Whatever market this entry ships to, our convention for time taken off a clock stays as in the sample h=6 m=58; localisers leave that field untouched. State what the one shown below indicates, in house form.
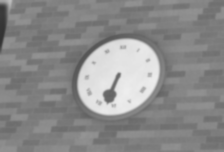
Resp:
h=6 m=32
